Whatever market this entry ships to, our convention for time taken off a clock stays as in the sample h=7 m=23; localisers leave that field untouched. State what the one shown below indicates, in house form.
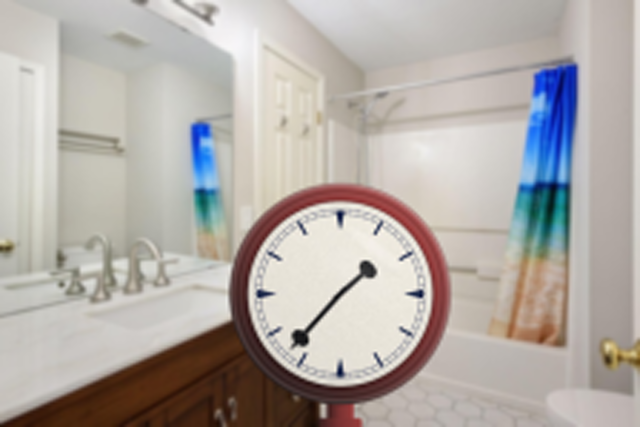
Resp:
h=1 m=37
